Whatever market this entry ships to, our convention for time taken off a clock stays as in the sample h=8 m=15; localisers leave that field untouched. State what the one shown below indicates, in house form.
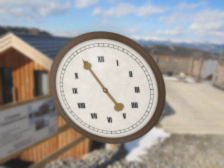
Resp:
h=4 m=55
